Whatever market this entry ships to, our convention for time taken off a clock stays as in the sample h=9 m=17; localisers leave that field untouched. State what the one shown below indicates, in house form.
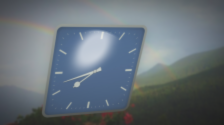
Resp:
h=7 m=42
